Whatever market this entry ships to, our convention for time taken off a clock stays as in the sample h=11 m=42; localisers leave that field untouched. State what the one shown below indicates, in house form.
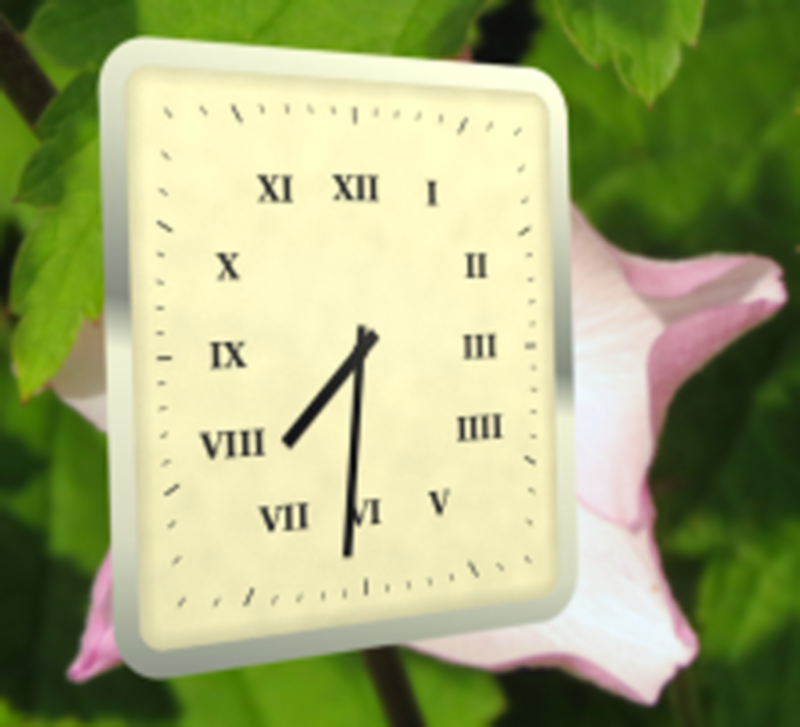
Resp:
h=7 m=31
